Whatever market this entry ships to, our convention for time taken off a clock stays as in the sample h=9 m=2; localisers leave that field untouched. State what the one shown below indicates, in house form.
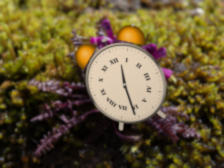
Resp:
h=12 m=31
